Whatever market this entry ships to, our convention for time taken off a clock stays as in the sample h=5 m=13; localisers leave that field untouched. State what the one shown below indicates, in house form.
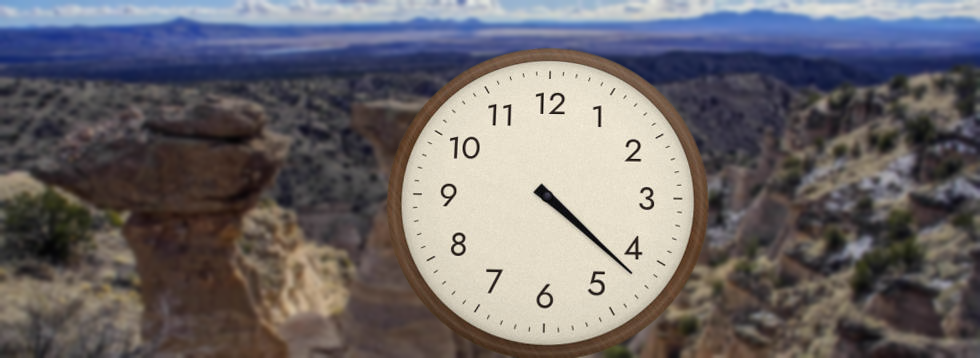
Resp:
h=4 m=22
